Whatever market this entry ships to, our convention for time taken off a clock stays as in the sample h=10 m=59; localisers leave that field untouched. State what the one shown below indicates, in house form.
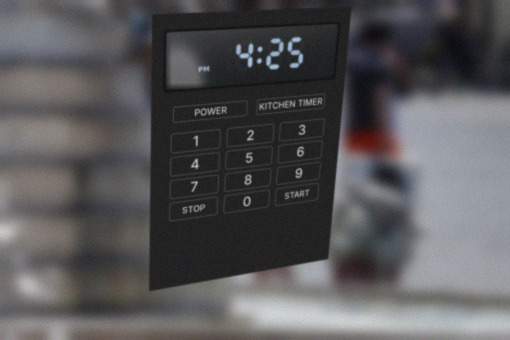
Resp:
h=4 m=25
